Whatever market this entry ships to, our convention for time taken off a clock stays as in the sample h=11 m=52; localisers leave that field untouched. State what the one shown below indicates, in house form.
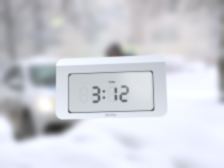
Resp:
h=3 m=12
